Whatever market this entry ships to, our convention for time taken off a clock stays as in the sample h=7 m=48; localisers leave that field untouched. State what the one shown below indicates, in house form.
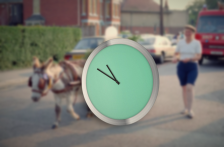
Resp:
h=10 m=50
